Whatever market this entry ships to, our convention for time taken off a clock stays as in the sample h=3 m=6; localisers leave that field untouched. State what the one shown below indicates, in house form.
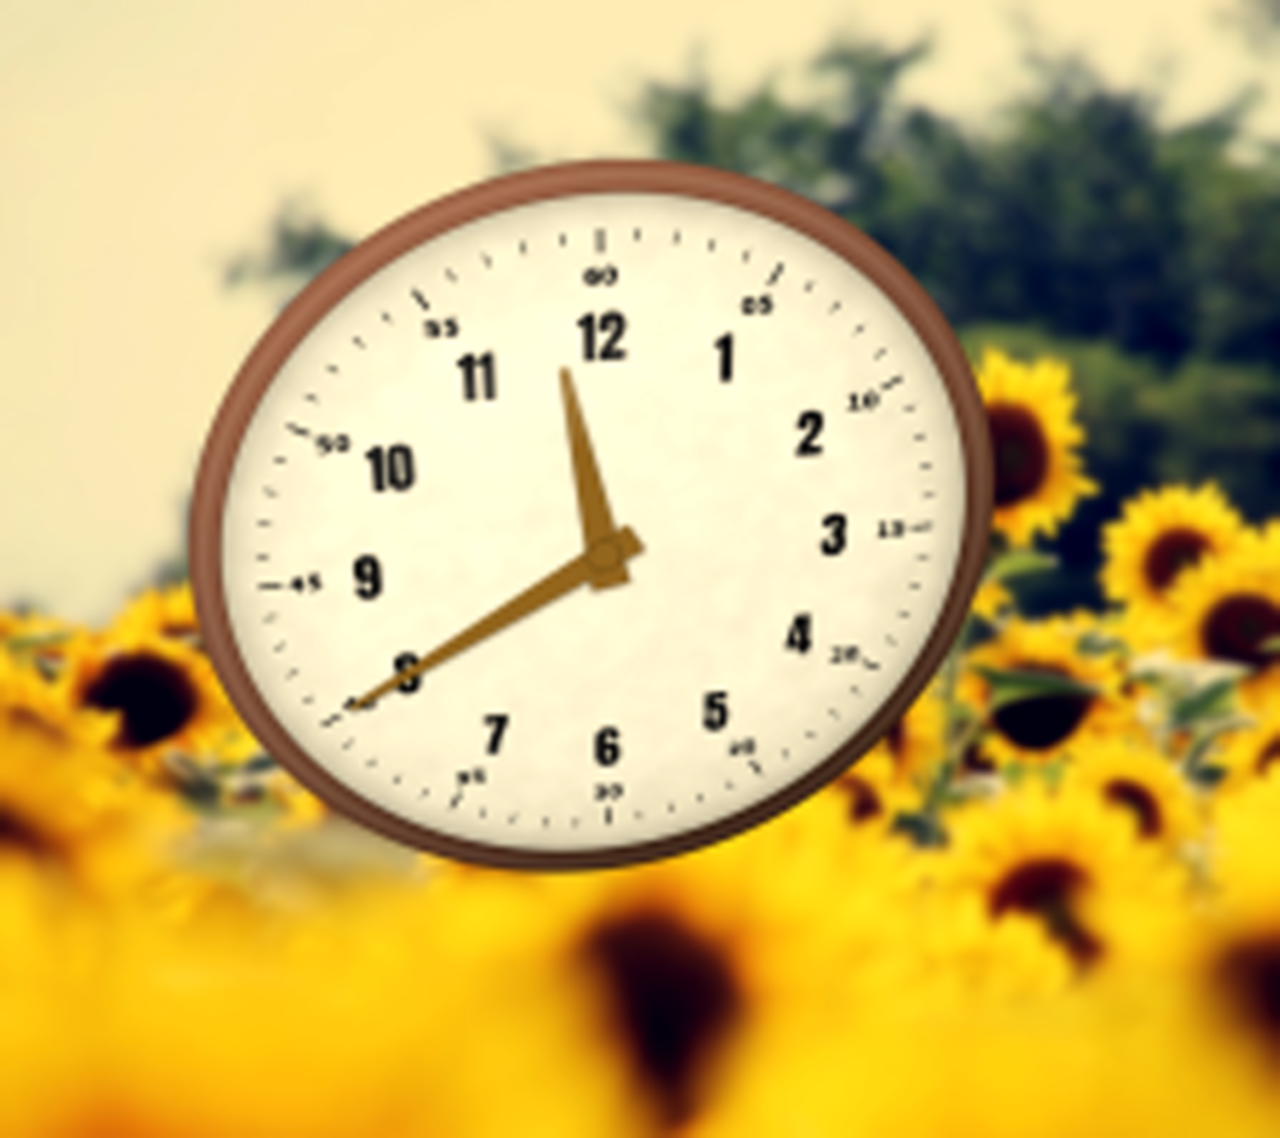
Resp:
h=11 m=40
